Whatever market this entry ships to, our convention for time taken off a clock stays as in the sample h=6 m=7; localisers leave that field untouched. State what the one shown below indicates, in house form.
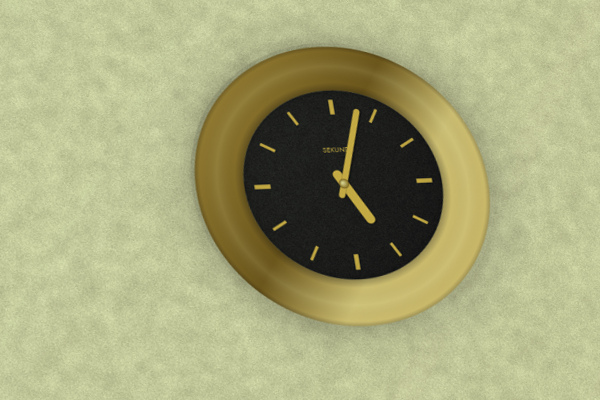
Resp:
h=5 m=3
